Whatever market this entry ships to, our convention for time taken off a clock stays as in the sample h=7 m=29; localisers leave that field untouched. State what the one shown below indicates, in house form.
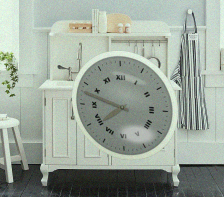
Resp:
h=7 m=48
